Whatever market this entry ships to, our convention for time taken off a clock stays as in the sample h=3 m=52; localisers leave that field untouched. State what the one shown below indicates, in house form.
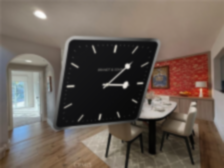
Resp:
h=3 m=7
